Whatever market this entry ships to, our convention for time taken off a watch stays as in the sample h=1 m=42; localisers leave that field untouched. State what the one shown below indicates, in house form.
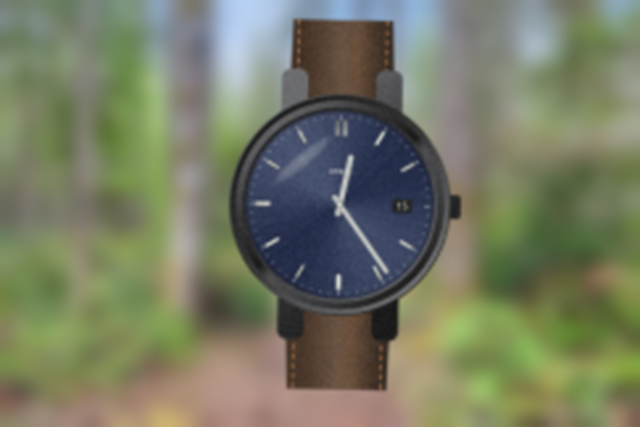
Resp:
h=12 m=24
